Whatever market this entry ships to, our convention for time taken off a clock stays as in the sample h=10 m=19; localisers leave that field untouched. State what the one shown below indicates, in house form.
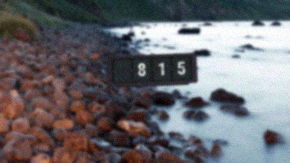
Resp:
h=8 m=15
